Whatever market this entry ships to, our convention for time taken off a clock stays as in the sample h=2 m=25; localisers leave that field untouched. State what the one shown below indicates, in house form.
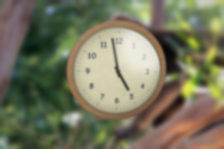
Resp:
h=4 m=58
